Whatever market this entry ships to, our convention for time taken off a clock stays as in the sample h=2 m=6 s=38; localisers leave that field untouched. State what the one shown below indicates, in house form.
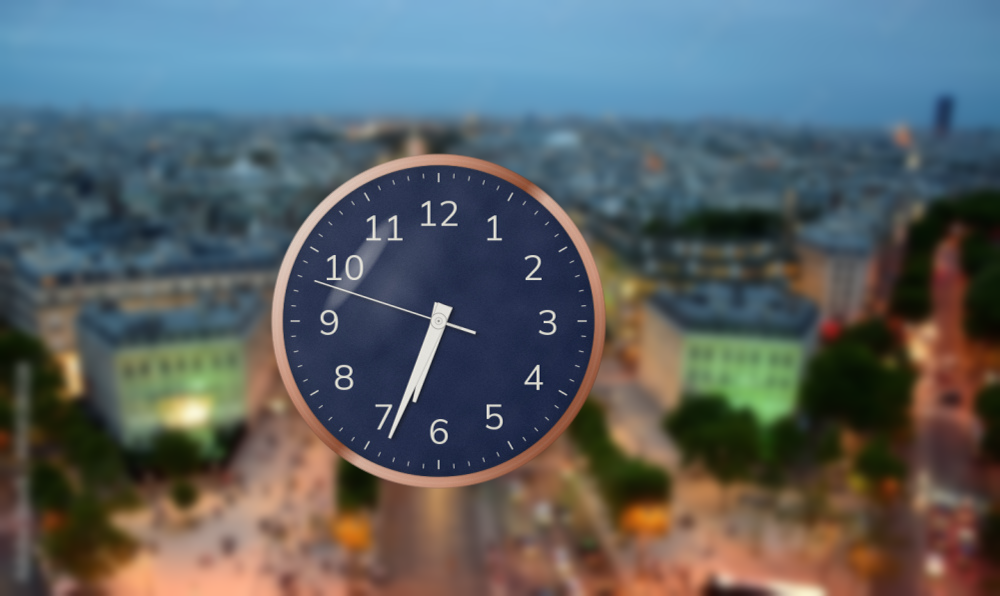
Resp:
h=6 m=33 s=48
